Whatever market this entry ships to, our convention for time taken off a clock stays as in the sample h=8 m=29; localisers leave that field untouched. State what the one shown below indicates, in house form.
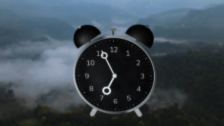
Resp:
h=6 m=56
